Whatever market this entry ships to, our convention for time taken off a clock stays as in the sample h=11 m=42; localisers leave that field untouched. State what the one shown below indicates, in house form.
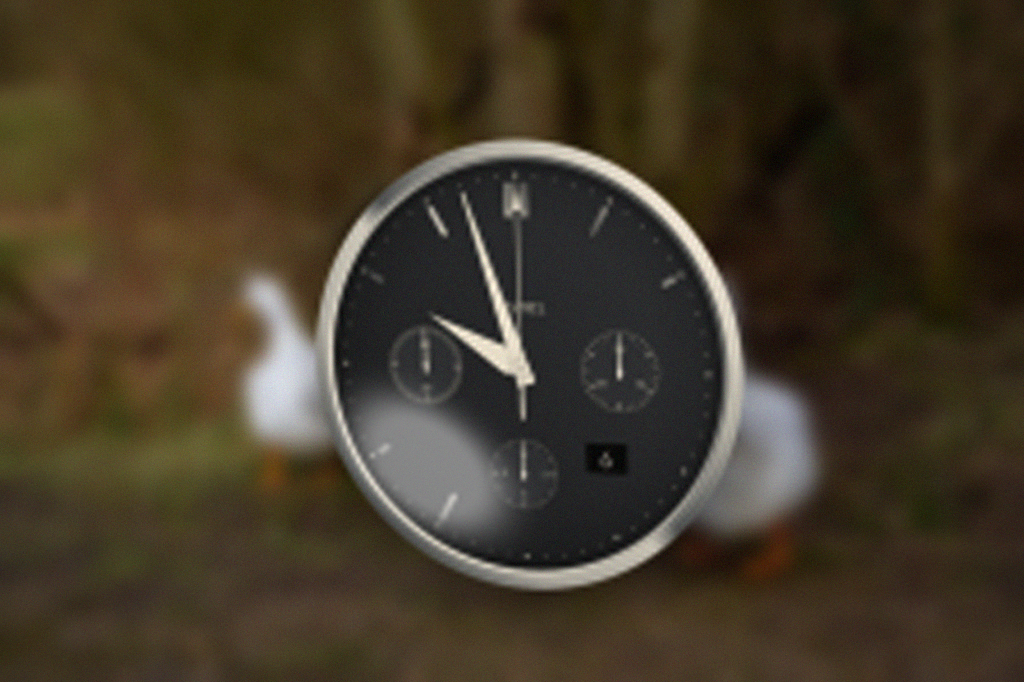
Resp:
h=9 m=57
